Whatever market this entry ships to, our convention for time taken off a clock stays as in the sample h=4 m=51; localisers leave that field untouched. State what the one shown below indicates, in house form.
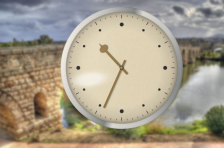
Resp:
h=10 m=34
